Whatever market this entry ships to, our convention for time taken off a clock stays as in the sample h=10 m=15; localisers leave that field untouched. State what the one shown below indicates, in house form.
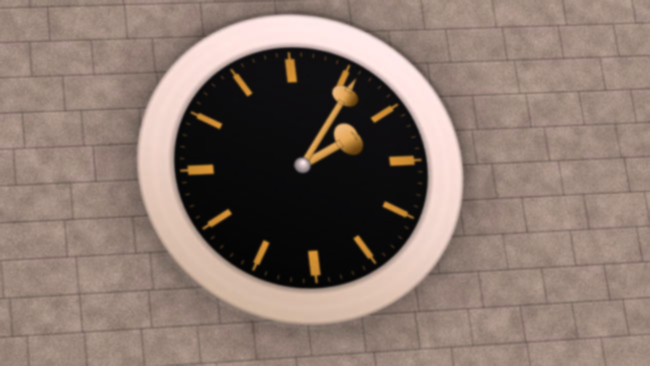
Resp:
h=2 m=6
